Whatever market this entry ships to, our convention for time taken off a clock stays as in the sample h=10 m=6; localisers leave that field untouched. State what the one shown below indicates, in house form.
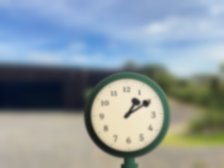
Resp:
h=1 m=10
